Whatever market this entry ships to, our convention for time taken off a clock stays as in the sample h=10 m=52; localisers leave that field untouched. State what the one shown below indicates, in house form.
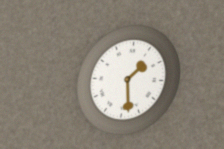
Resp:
h=1 m=28
